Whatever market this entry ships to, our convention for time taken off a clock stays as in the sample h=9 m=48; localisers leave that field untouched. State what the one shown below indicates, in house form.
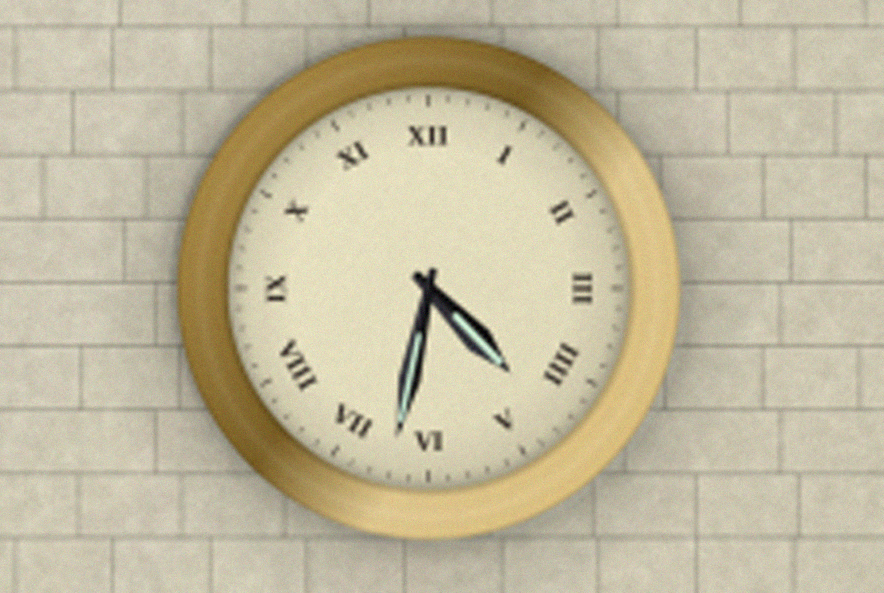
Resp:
h=4 m=32
